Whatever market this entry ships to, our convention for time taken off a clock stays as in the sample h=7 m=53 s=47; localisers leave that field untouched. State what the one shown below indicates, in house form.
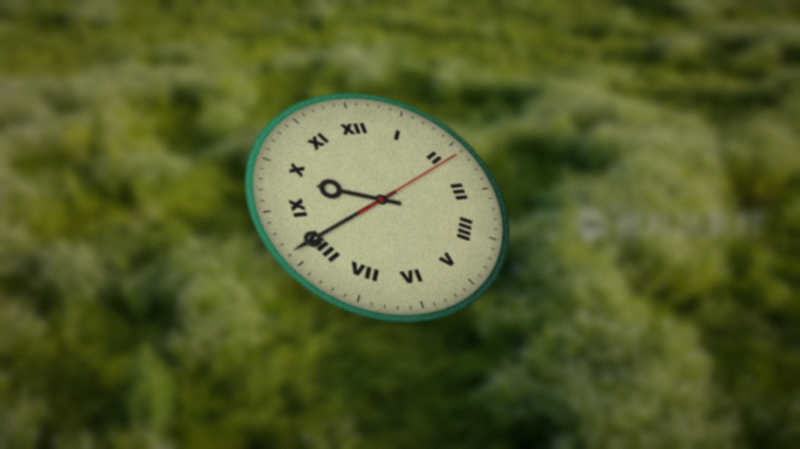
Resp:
h=9 m=41 s=11
